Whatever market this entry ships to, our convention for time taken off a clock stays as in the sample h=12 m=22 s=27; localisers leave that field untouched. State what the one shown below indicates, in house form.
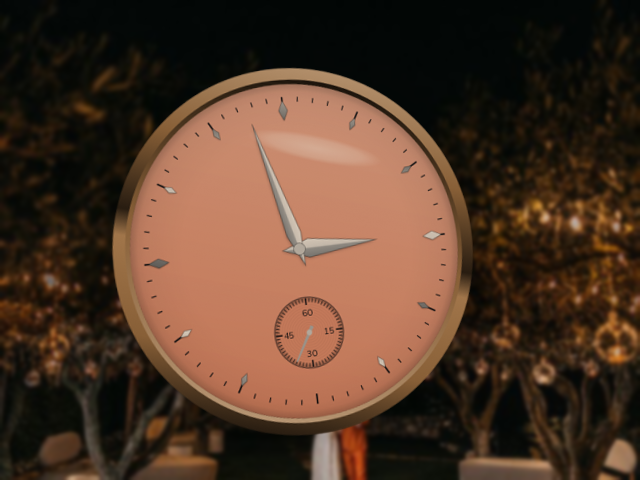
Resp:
h=2 m=57 s=35
